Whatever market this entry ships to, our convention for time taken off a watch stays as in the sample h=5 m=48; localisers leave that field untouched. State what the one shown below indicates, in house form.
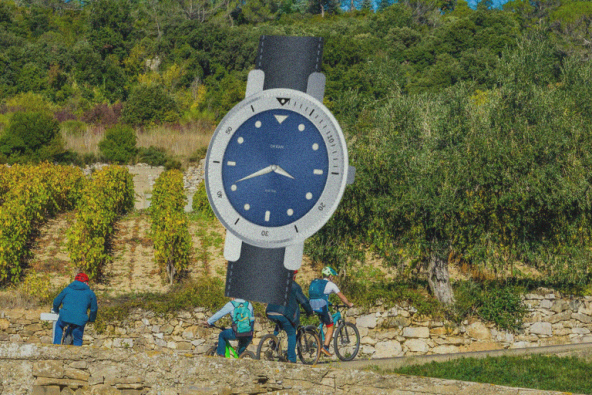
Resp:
h=3 m=41
